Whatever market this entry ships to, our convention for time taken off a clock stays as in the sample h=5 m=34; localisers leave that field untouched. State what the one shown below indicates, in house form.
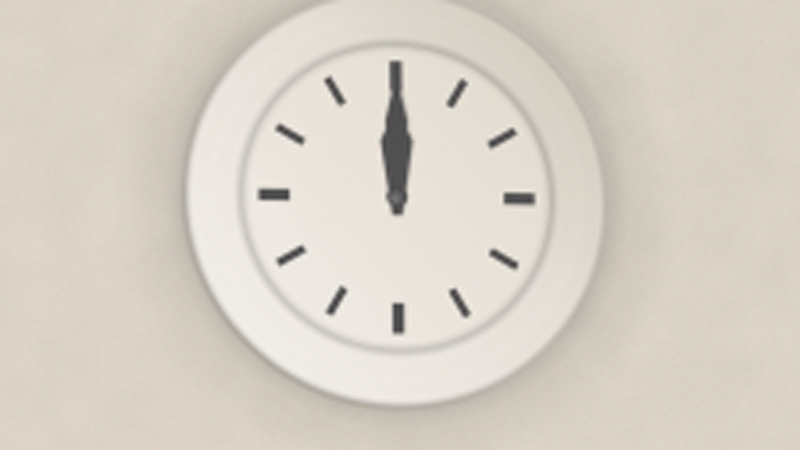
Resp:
h=12 m=0
